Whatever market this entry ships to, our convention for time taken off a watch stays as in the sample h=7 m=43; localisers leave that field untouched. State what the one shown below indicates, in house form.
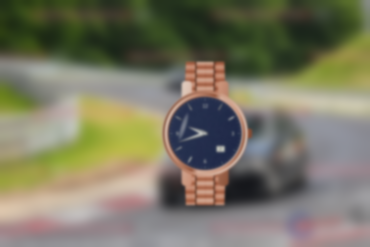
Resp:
h=9 m=42
